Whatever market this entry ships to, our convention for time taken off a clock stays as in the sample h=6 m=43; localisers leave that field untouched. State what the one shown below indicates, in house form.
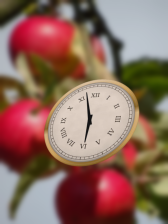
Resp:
h=5 m=57
